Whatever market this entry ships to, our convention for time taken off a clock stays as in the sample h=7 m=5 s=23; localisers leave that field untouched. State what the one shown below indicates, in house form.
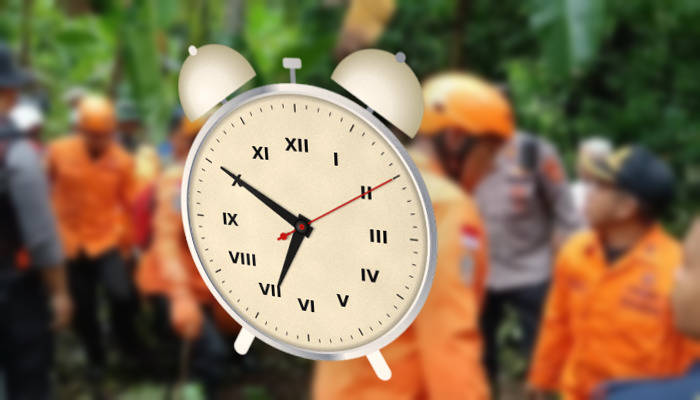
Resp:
h=6 m=50 s=10
